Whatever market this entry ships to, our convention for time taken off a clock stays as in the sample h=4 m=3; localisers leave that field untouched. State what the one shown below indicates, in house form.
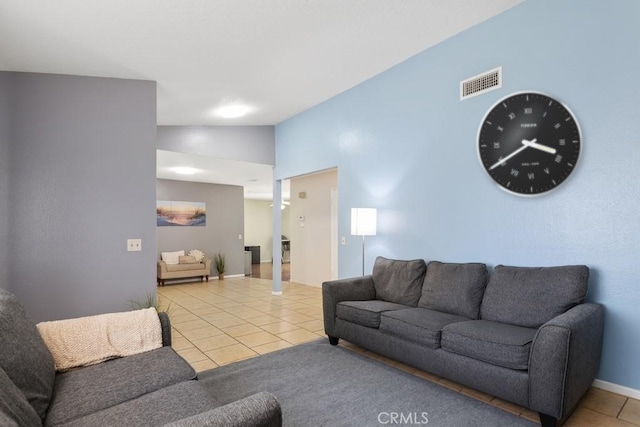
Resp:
h=3 m=40
